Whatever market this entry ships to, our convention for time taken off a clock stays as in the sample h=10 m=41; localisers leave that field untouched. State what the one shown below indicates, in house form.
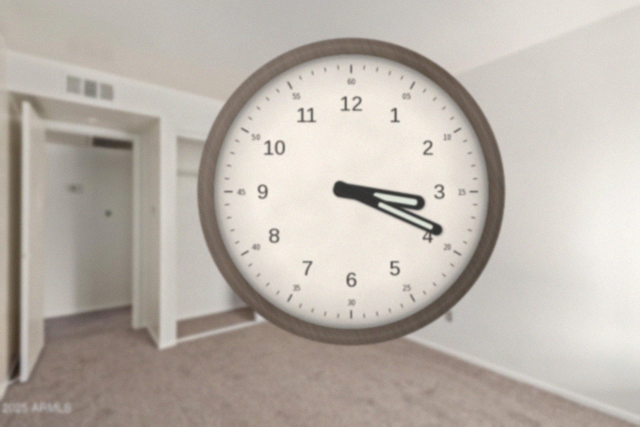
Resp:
h=3 m=19
